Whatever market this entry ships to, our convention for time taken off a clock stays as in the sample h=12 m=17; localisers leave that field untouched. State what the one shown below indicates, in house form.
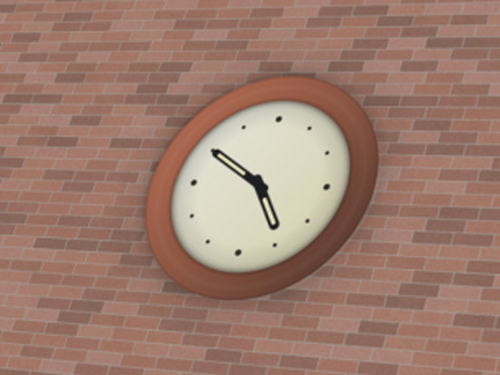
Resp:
h=4 m=50
